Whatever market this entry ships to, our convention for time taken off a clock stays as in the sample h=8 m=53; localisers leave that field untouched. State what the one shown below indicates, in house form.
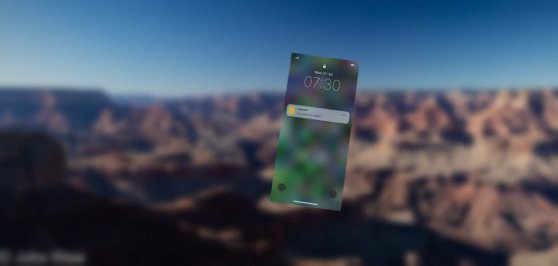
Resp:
h=7 m=30
